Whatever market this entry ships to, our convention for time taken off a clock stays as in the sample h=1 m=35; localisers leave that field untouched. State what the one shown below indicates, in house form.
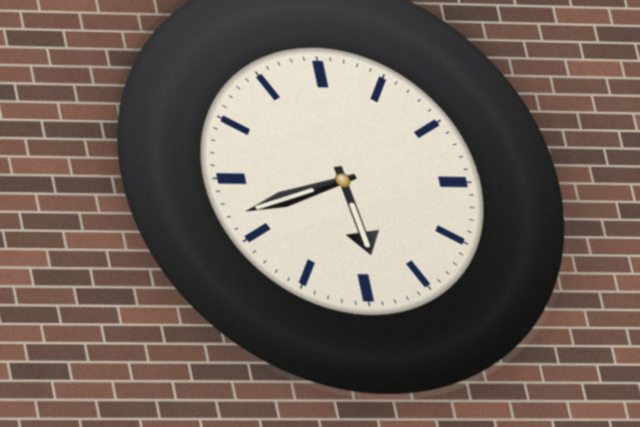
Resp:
h=5 m=42
